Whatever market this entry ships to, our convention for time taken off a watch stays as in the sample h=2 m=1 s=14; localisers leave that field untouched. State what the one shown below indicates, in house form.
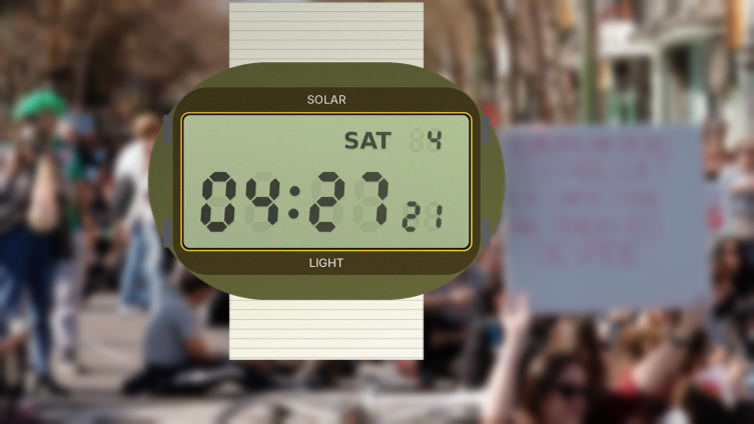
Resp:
h=4 m=27 s=21
